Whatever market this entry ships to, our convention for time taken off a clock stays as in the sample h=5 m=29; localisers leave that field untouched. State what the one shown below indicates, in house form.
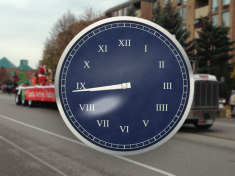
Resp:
h=8 m=44
